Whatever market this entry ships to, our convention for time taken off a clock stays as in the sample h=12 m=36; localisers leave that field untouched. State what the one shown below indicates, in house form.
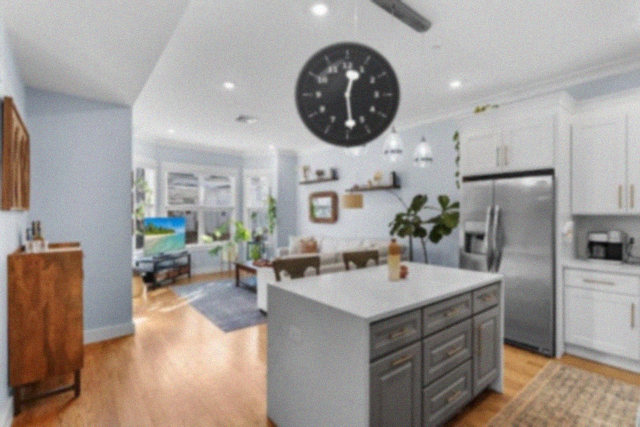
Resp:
h=12 m=29
